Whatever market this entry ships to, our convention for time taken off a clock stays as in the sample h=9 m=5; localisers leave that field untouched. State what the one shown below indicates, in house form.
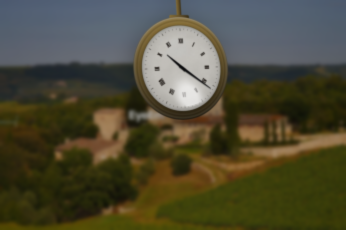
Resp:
h=10 m=21
